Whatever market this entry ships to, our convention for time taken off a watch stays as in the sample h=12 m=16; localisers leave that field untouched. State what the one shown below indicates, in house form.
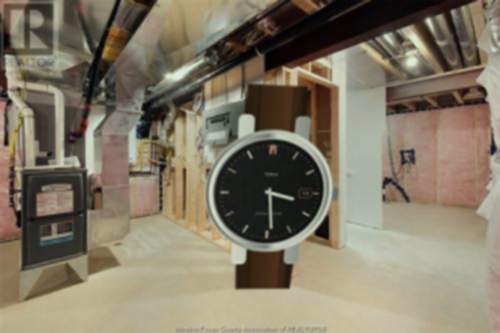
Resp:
h=3 m=29
